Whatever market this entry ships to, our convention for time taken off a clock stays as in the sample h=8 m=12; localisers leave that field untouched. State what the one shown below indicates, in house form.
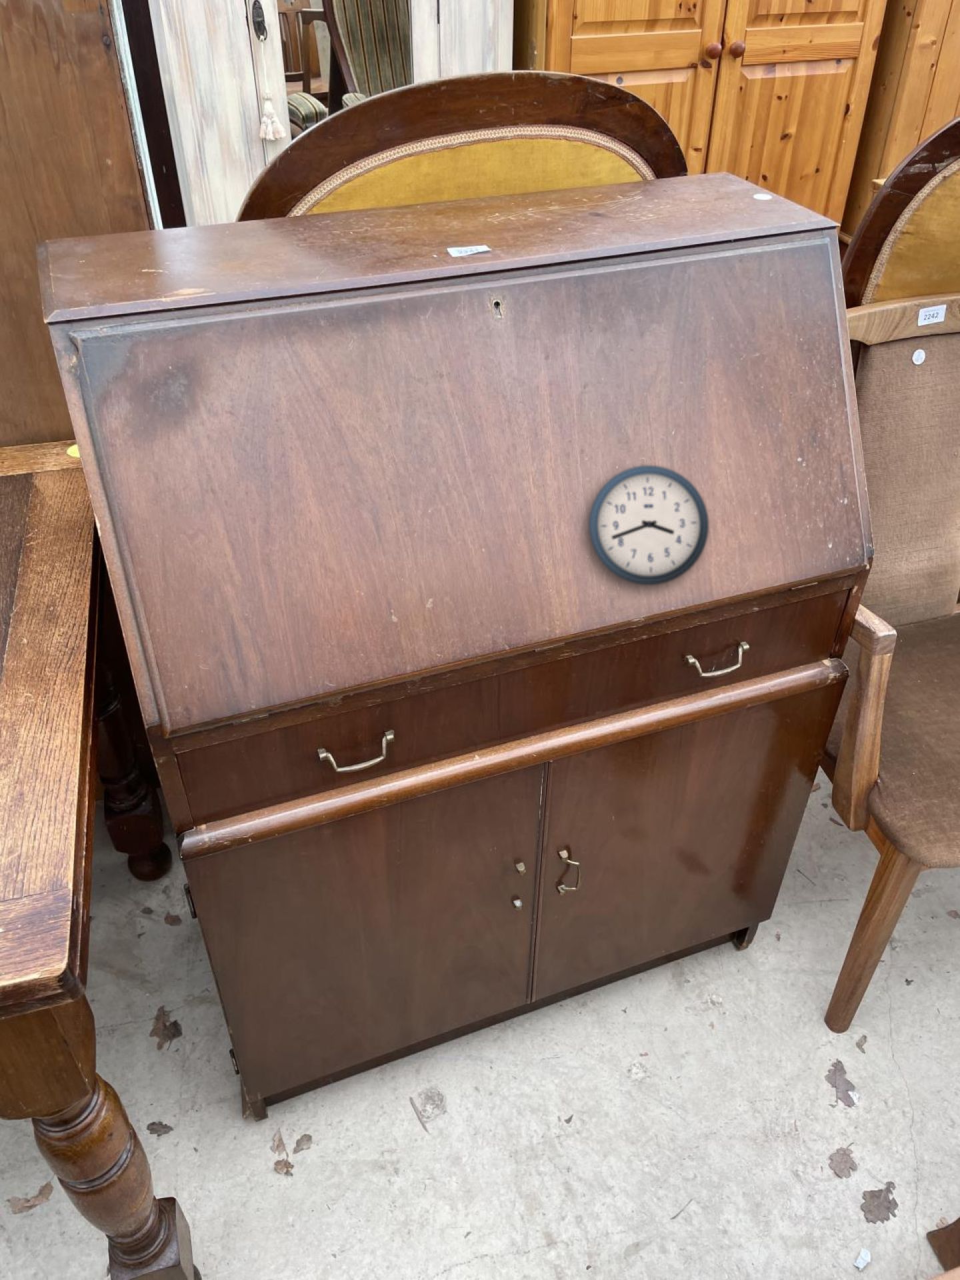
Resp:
h=3 m=42
